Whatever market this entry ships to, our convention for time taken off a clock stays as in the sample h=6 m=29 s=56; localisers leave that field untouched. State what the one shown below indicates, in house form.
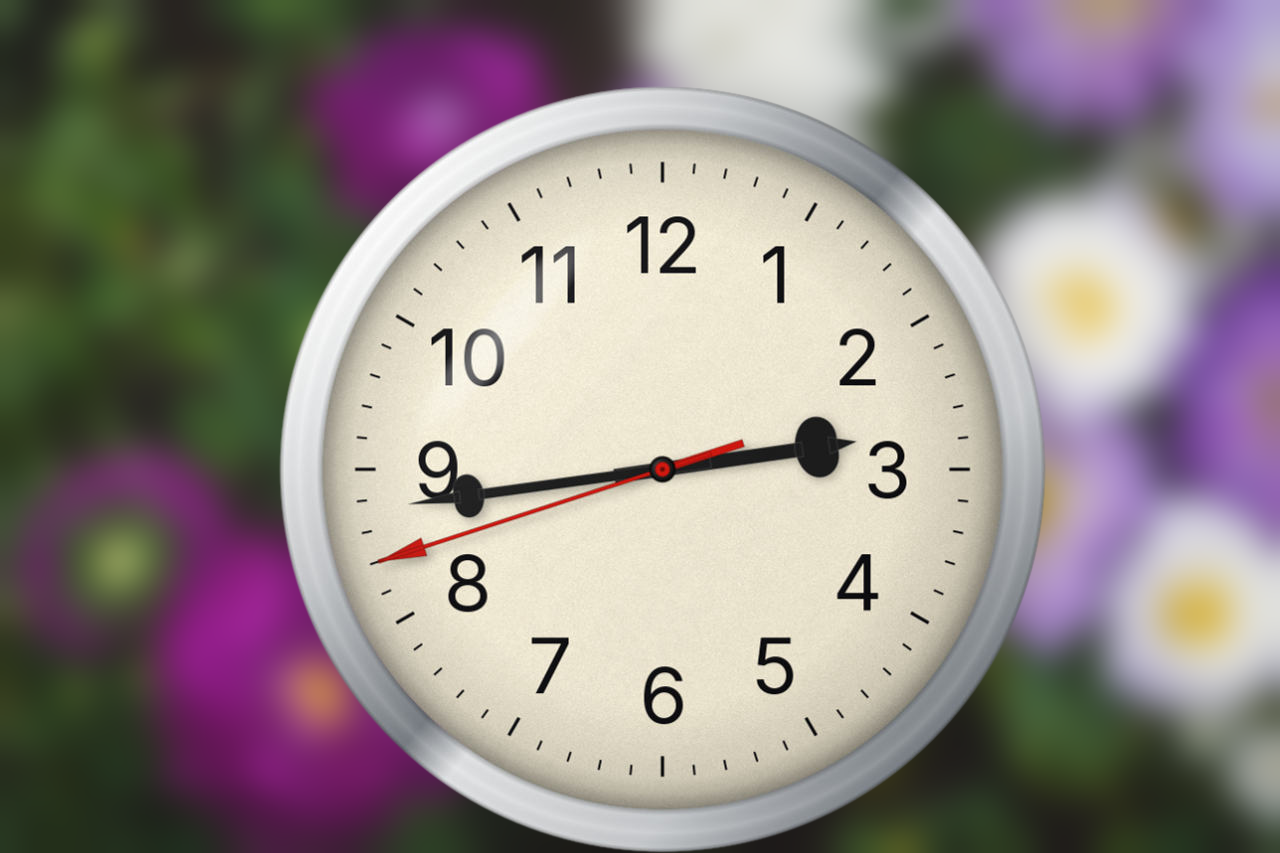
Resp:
h=2 m=43 s=42
